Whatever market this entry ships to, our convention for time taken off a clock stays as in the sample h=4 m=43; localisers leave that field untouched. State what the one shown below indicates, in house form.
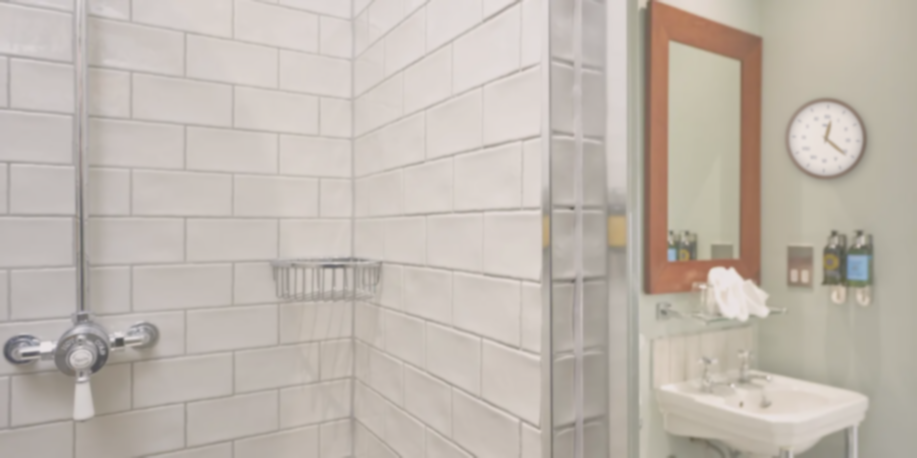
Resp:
h=12 m=21
